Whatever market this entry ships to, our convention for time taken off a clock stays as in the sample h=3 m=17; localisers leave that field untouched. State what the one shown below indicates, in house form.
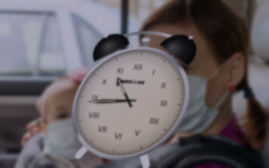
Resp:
h=10 m=44
